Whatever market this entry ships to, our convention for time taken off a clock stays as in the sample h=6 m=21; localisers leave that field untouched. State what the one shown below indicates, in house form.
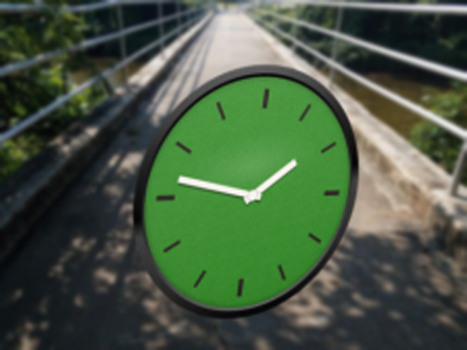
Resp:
h=1 m=47
